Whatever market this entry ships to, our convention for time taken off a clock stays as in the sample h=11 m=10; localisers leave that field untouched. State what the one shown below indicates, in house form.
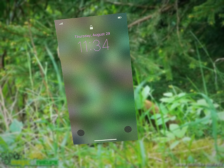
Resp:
h=11 m=34
